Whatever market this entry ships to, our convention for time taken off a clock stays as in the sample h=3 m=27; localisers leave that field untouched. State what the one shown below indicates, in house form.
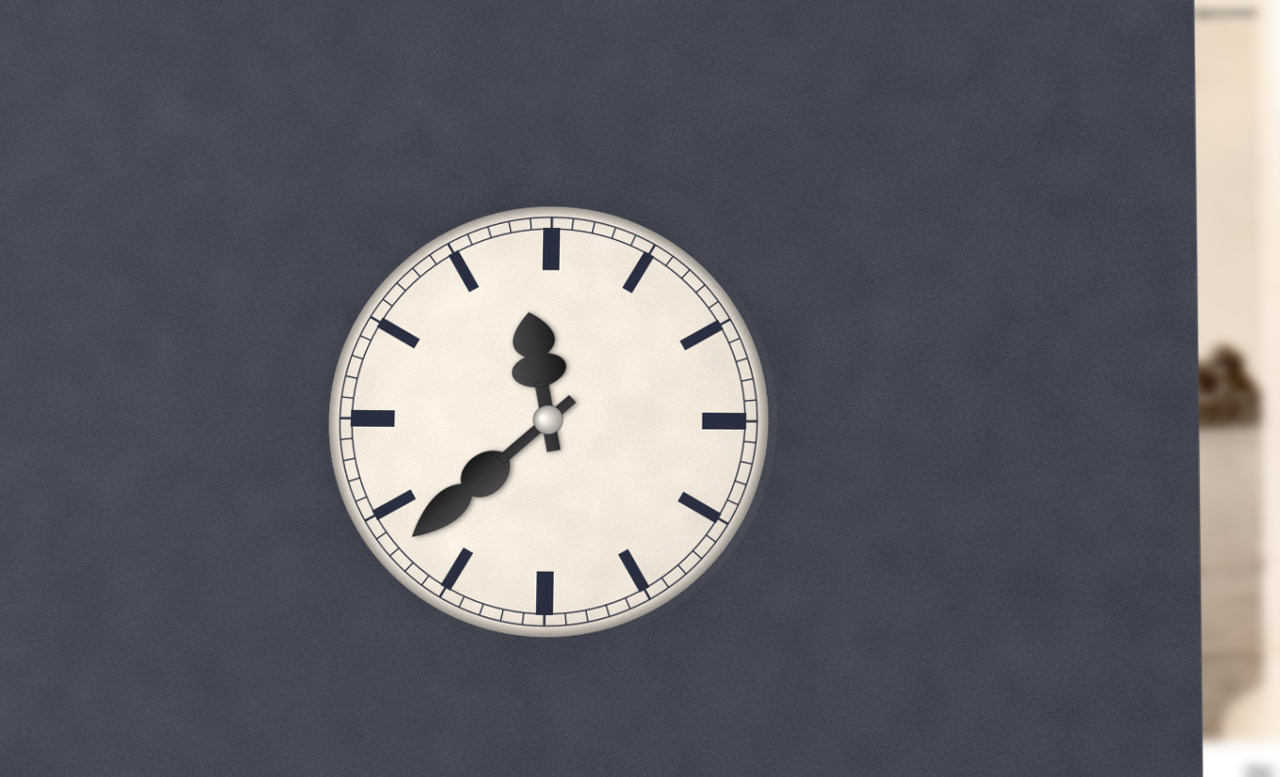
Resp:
h=11 m=38
